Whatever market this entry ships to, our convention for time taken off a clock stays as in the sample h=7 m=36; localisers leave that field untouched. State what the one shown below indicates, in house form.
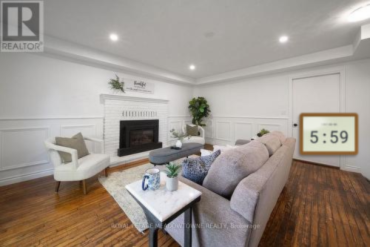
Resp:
h=5 m=59
